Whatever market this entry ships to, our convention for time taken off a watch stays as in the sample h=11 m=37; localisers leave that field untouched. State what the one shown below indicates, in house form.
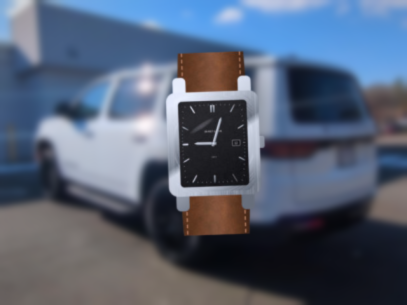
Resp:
h=9 m=3
